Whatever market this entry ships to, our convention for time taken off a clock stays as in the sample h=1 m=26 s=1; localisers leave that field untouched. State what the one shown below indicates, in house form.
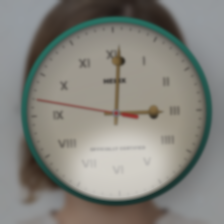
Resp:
h=3 m=0 s=47
